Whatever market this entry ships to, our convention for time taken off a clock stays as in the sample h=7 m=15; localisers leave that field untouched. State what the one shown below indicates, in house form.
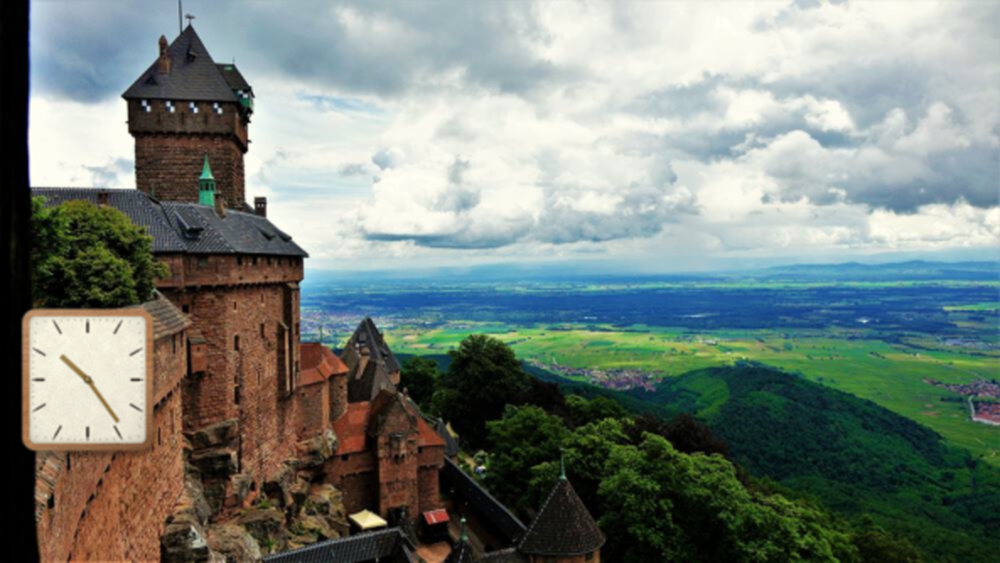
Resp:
h=10 m=24
